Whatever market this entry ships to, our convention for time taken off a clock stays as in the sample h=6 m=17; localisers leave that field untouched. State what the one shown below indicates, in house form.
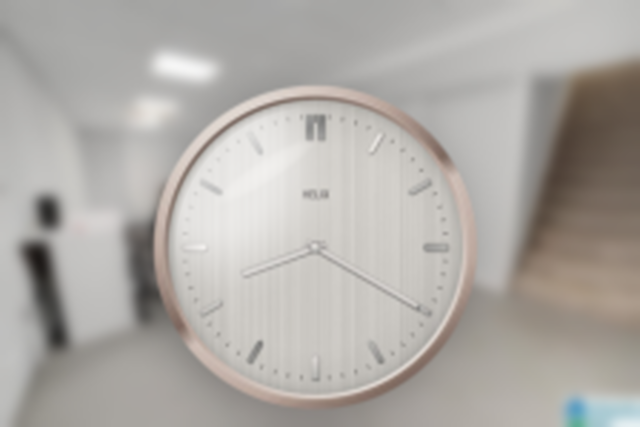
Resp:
h=8 m=20
